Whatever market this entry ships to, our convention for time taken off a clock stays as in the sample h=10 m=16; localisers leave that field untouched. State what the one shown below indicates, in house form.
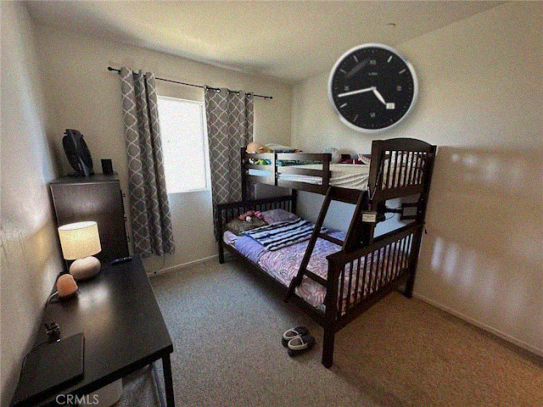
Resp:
h=4 m=43
